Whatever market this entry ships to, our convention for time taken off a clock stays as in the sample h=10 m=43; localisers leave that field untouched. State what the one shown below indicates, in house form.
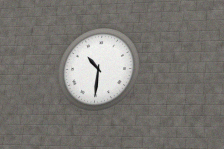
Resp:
h=10 m=30
